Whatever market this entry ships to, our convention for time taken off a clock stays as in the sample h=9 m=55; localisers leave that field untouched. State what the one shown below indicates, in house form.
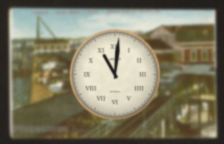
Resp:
h=11 m=1
